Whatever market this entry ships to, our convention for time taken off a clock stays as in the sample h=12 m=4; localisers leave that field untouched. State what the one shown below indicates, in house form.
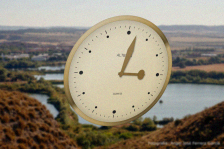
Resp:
h=3 m=2
